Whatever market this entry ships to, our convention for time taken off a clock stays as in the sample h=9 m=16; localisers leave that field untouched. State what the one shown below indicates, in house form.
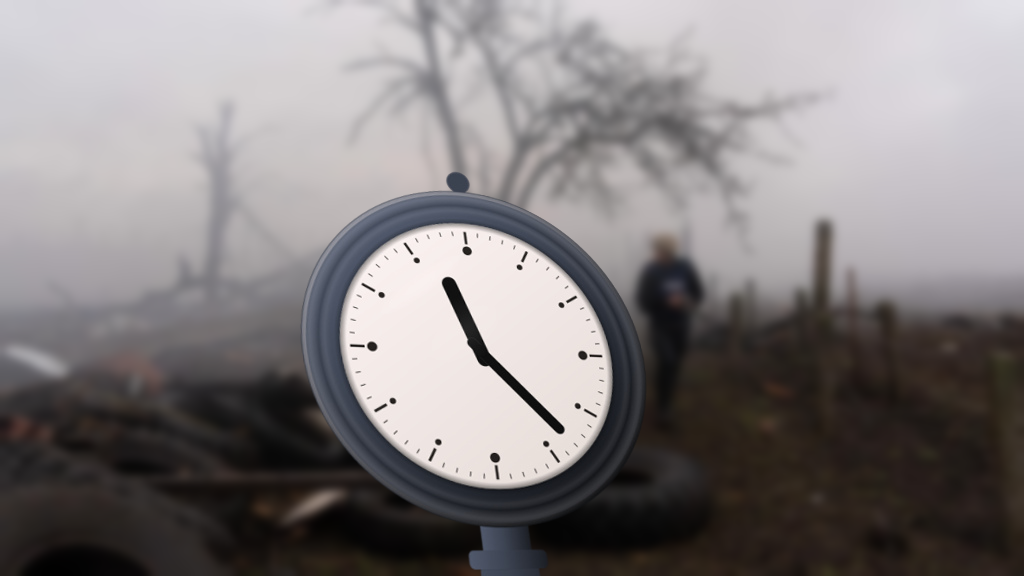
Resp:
h=11 m=23
